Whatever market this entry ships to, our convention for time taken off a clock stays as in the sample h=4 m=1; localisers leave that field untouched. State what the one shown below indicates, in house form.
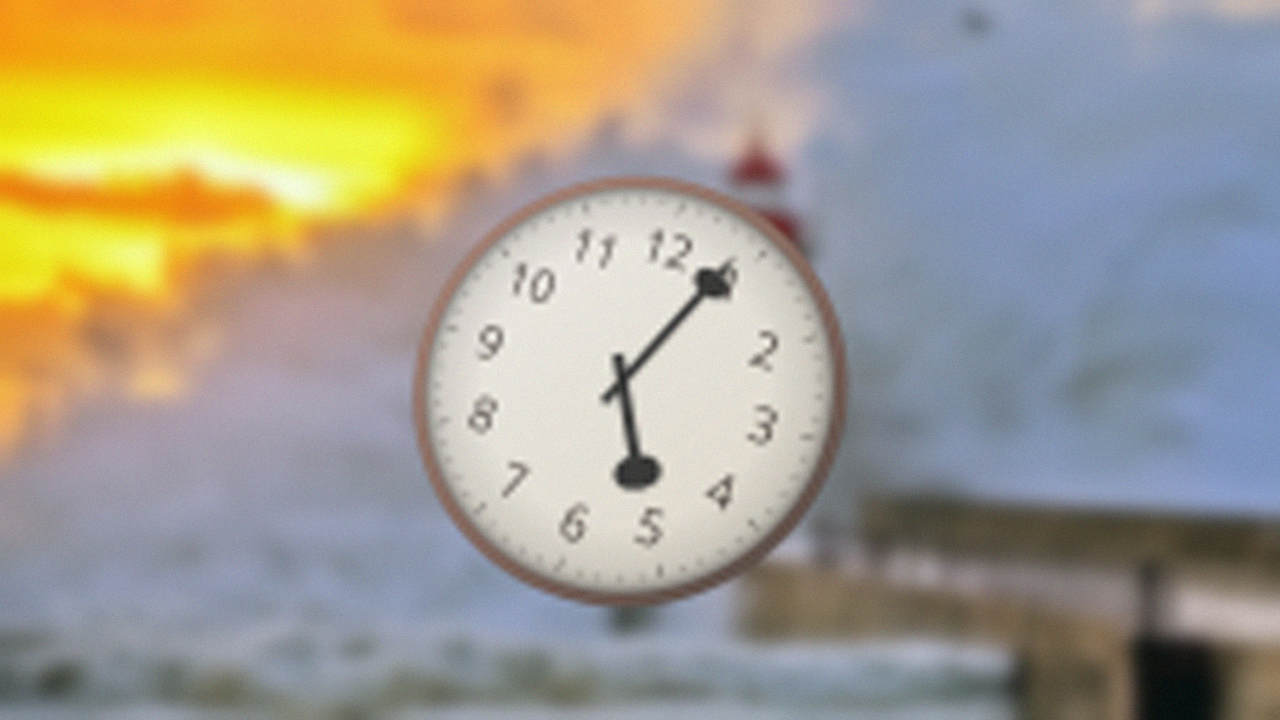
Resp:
h=5 m=4
